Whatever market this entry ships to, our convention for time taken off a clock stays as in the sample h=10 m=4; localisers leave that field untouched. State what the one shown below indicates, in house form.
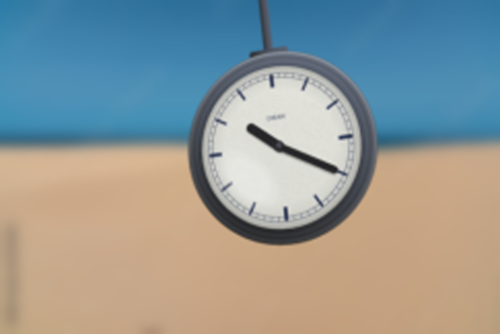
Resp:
h=10 m=20
